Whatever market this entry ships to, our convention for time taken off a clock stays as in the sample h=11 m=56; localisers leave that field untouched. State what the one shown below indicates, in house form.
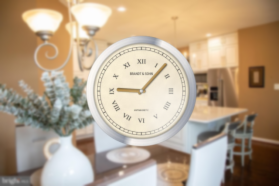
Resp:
h=9 m=7
